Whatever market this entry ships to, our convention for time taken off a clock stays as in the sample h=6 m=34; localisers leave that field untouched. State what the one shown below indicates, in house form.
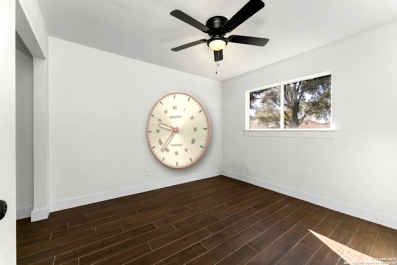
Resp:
h=9 m=37
